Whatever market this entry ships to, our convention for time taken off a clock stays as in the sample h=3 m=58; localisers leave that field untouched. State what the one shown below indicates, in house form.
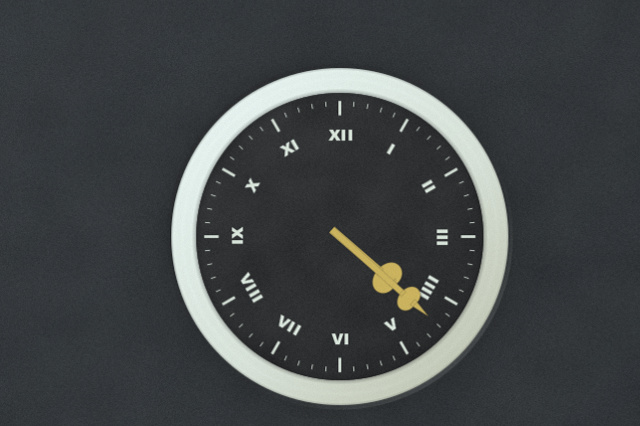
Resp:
h=4 m=22
